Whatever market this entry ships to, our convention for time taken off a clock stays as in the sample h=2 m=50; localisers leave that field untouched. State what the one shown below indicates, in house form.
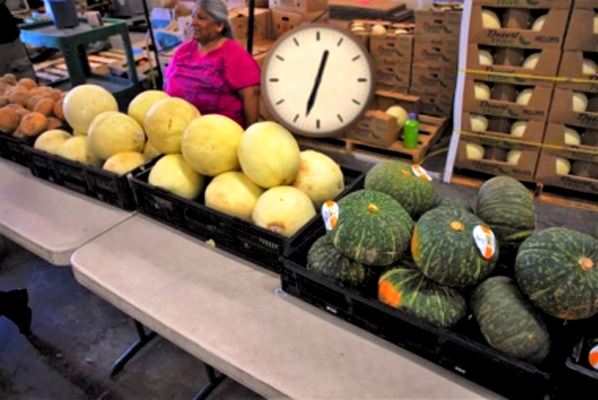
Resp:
h=12 m=33
